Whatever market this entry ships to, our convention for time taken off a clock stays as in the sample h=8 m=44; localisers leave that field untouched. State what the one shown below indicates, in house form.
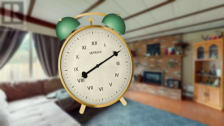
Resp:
h=8 m=11
